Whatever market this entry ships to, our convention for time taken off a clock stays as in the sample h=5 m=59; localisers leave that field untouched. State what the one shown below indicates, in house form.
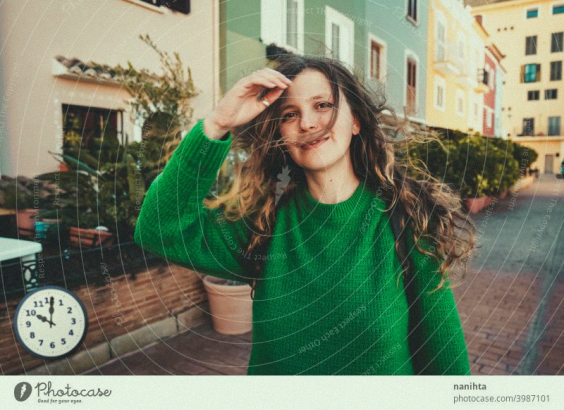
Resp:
h=10 m=1
